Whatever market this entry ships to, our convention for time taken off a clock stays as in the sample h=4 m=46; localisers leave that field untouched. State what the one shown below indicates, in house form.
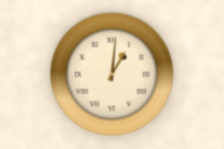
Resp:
h=1 m=1
